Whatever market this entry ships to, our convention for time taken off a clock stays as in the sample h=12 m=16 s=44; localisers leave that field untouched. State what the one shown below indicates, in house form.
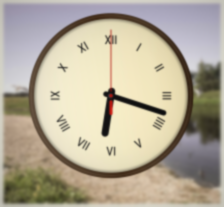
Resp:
h=6 m=18 s=0
